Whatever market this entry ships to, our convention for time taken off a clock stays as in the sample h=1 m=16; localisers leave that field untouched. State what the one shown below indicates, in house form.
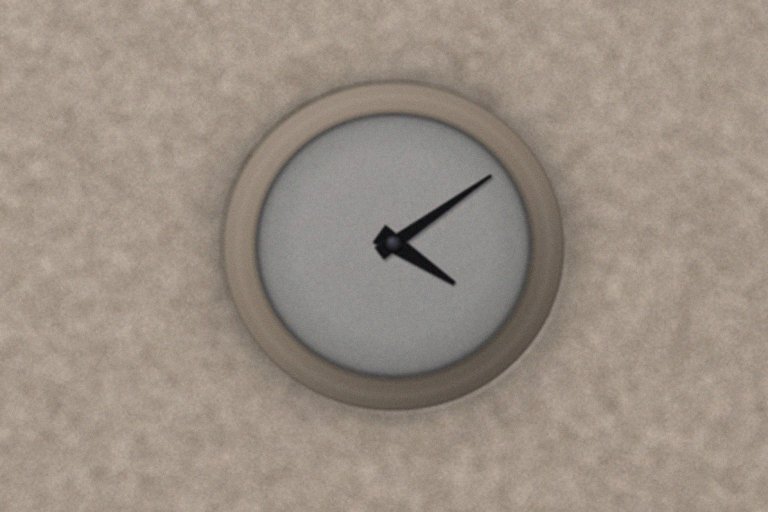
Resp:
h=4 m=9
